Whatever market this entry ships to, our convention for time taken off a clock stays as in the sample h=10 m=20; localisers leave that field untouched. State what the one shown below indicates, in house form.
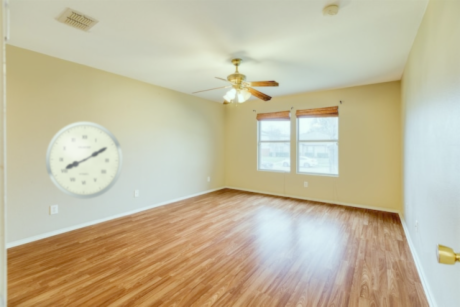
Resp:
h=8 m=10
